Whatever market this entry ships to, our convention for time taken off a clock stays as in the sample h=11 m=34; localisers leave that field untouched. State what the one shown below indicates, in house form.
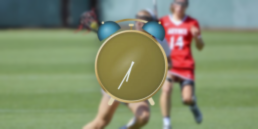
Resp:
h=6 m=35
